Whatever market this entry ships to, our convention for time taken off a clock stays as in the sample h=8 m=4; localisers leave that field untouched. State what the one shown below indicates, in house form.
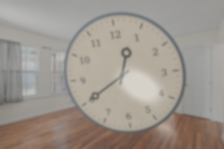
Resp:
h=12 m=40
